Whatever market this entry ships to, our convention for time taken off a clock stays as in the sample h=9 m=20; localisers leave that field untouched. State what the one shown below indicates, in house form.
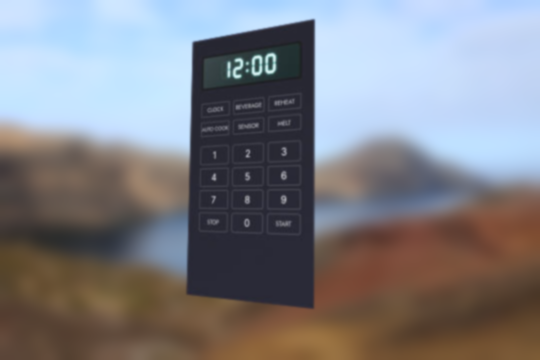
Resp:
h=12 m=0
